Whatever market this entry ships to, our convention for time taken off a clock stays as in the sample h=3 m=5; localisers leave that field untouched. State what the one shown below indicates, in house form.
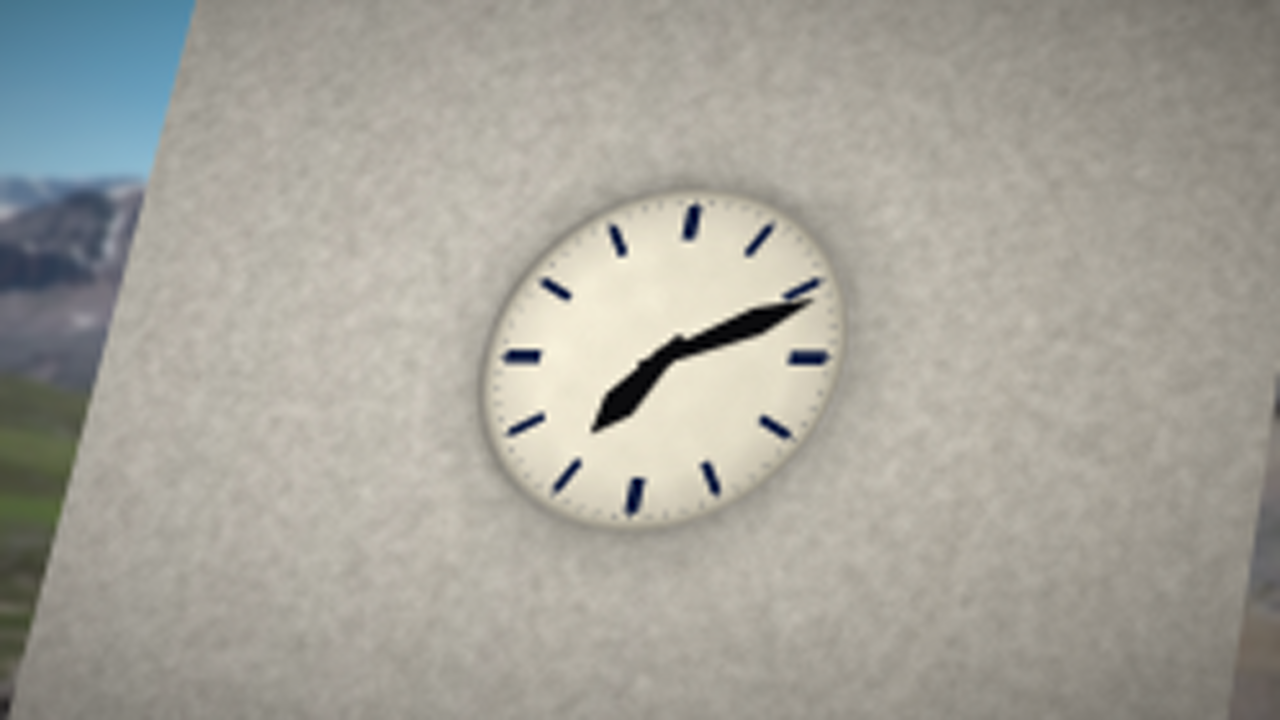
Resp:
h=7 m=11
